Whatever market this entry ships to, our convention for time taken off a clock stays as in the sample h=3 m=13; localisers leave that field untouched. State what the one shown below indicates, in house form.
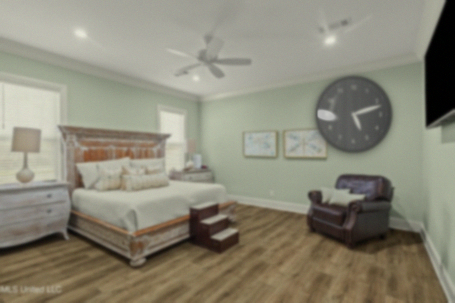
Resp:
h=5 m=12
